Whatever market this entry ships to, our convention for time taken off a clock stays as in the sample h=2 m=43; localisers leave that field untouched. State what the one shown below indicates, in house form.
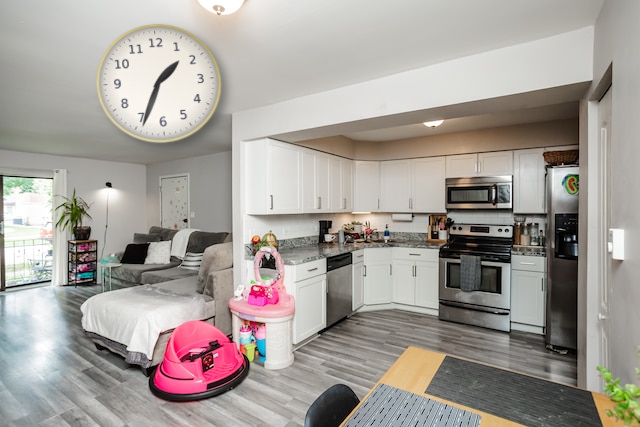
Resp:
h=1 m=34
